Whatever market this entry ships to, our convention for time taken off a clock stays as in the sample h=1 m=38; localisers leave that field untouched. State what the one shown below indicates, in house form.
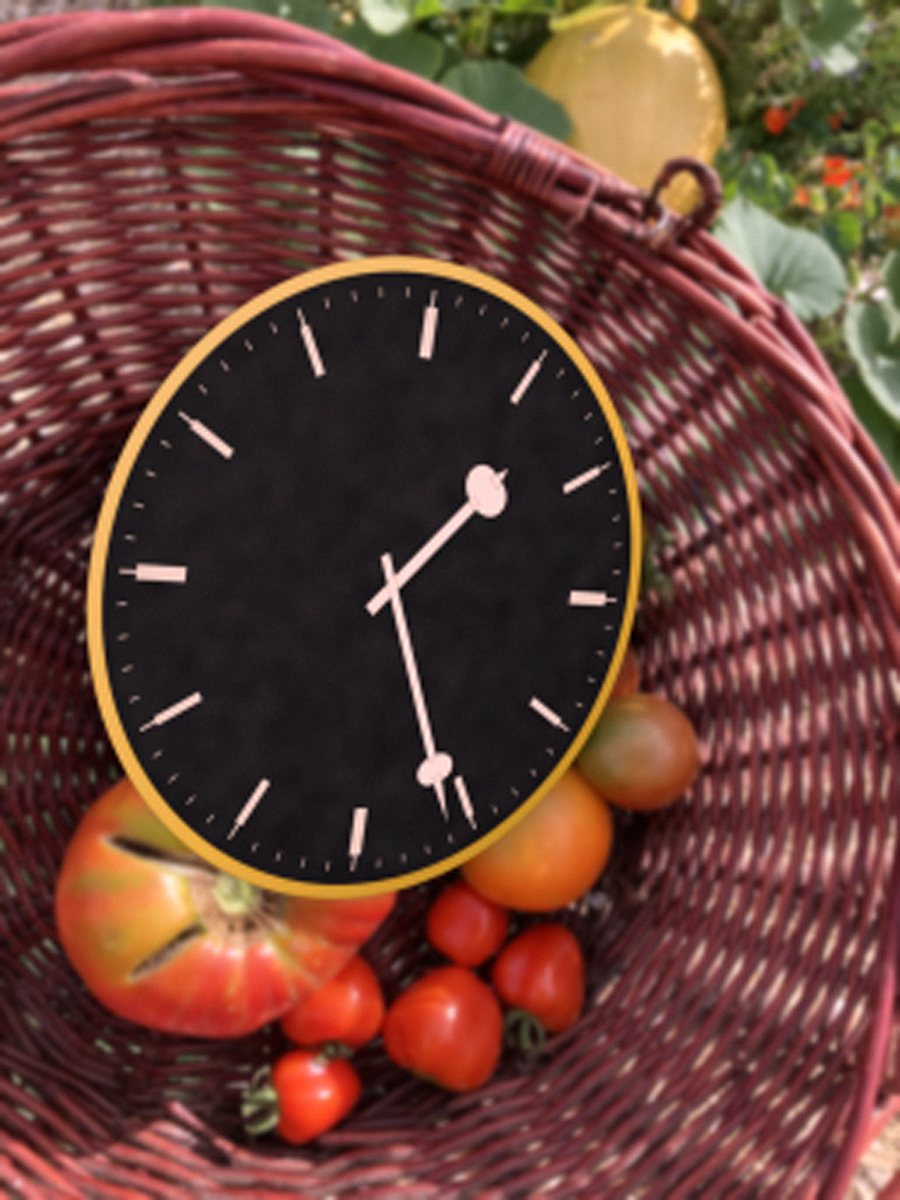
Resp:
h=1 m=26
